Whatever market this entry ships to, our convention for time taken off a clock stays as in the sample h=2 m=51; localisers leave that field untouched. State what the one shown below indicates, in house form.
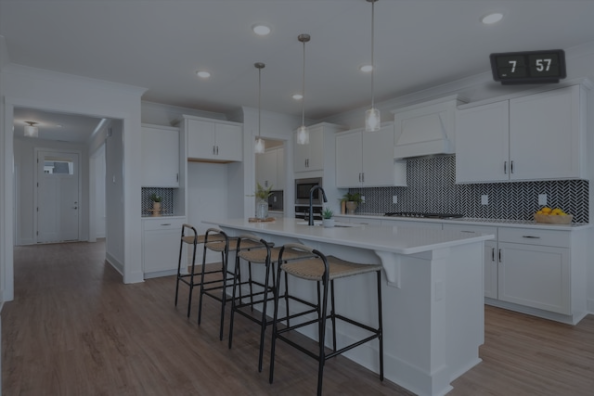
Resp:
h=7 m=57
